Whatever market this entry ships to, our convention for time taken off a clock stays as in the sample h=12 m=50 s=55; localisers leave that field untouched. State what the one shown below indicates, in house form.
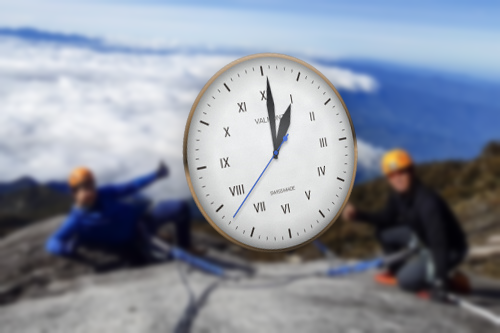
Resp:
h=1 m=0 s=38
